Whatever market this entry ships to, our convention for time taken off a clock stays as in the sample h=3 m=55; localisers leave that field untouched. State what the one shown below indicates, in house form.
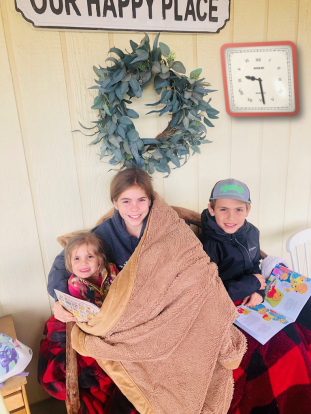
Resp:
h=9 m=29
